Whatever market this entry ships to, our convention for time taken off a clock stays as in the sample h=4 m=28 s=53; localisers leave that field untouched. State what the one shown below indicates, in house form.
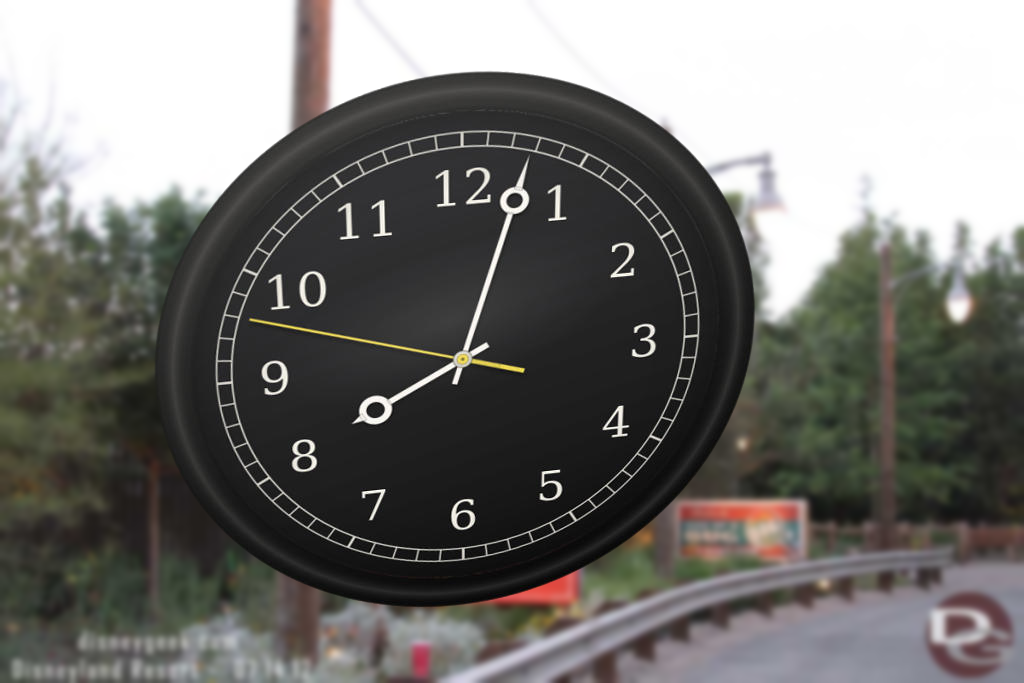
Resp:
h=8 m=2 s=48
